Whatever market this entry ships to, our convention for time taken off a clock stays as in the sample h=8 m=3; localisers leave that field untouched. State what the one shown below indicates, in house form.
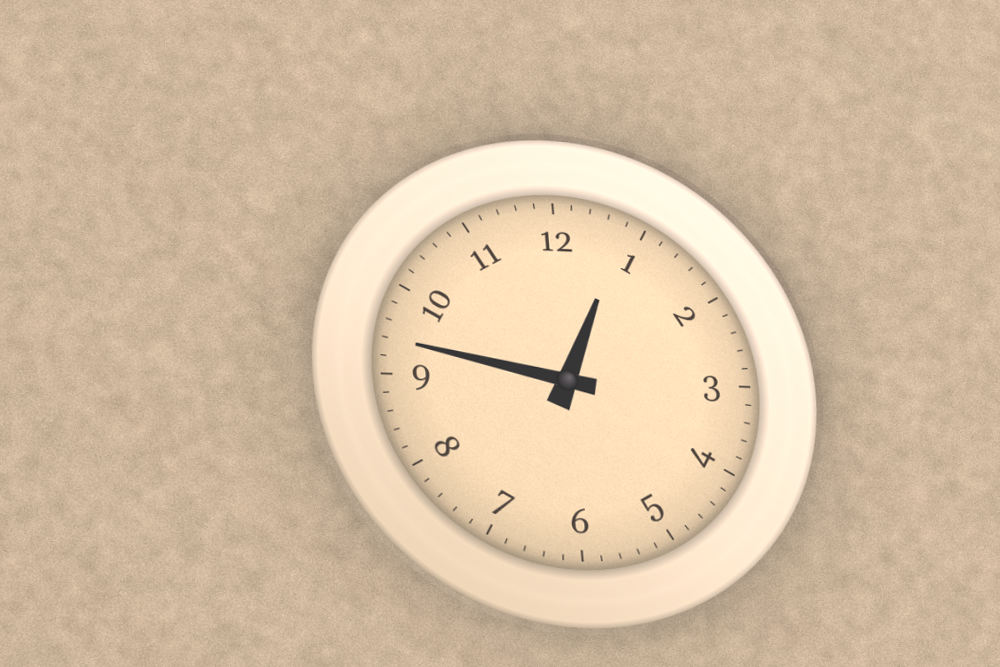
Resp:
h=12 m=47
